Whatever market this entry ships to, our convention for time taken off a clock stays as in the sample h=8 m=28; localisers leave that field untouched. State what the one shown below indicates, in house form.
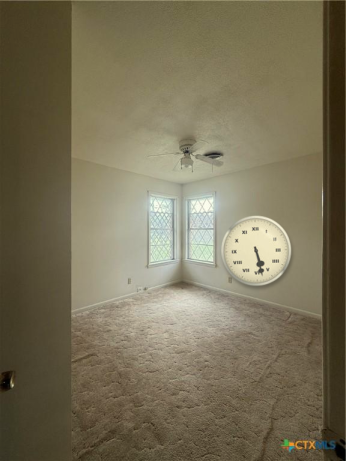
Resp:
h=5 m=28
